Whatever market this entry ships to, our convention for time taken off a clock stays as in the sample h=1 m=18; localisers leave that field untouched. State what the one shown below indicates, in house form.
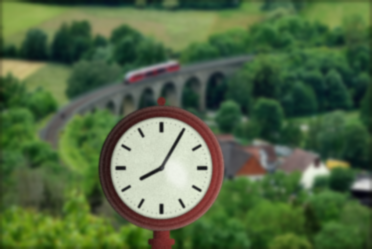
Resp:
h=8 m=5
